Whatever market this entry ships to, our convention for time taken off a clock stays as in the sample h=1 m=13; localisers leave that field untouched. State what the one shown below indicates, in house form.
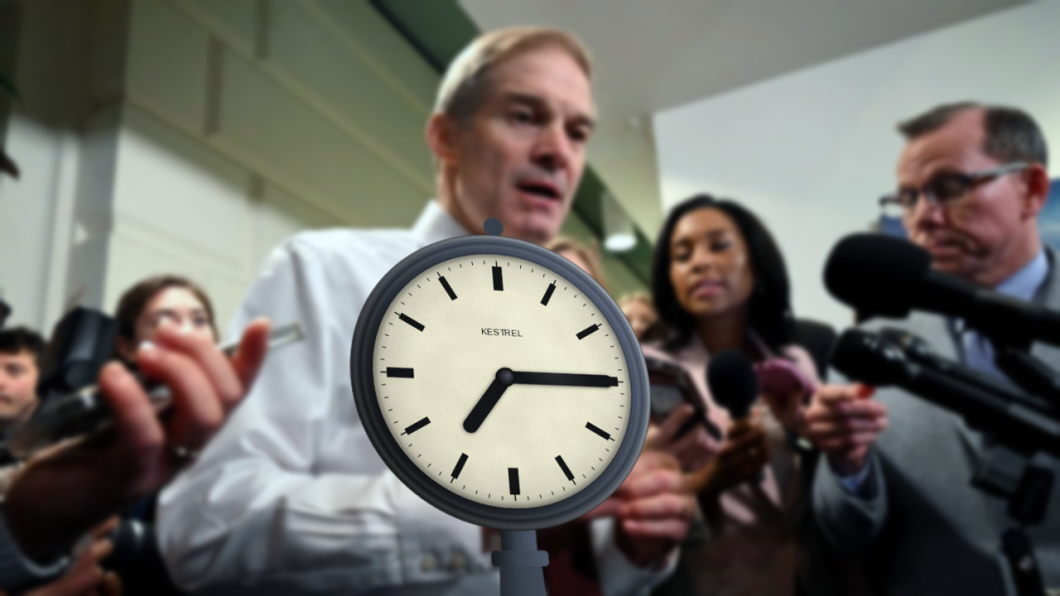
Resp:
h=7 m=15
